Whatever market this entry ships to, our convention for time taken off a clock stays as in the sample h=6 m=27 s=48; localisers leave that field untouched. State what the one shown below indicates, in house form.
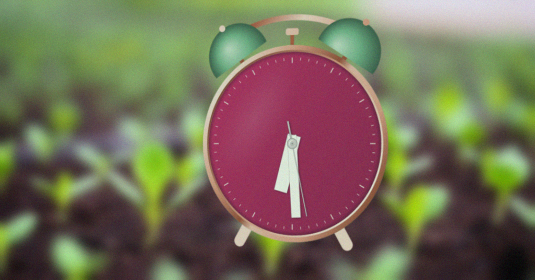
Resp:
h=6 m=29 s=28
